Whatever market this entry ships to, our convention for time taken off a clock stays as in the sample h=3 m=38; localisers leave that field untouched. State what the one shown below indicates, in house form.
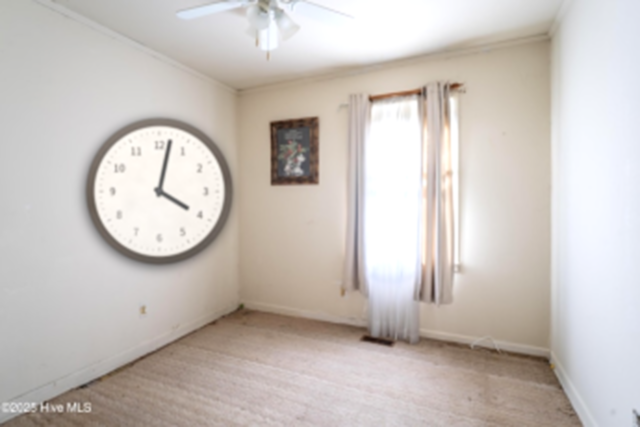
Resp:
h=4 m=2
